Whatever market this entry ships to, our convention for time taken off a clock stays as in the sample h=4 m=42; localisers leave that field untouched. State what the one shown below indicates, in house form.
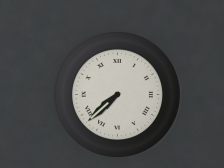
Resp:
h=7 m=38
